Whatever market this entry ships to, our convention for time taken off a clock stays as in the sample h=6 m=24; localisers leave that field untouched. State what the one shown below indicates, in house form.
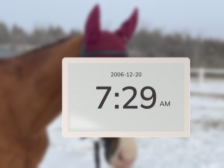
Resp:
h=7 m=29
